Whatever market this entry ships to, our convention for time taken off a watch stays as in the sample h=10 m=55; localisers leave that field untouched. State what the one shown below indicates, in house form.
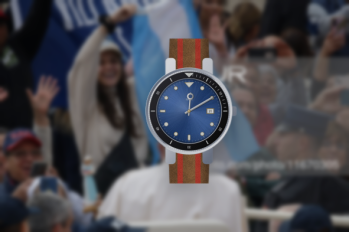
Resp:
h=12 m=10
